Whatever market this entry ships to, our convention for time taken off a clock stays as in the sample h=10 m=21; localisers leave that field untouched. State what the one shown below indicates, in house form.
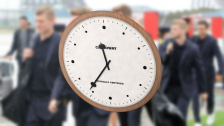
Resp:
h=11 m=36
